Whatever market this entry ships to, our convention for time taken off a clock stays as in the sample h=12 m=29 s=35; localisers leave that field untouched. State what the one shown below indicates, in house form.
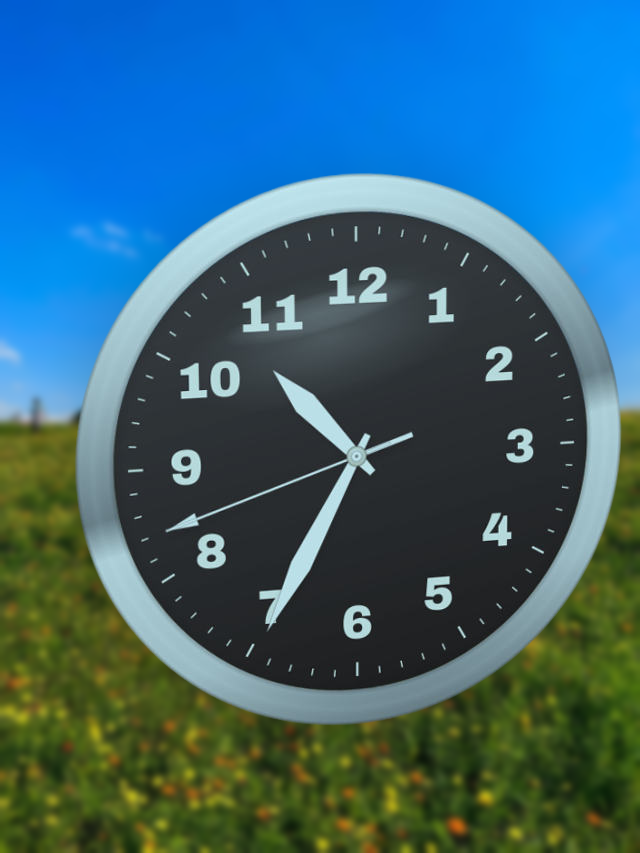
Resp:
h=10 m=34 s=42
